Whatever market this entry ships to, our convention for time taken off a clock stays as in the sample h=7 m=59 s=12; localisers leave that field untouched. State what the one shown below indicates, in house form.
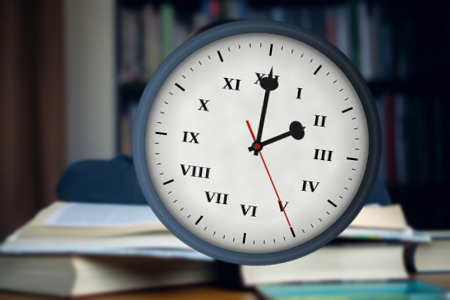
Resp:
h=2 m=0 s=25
